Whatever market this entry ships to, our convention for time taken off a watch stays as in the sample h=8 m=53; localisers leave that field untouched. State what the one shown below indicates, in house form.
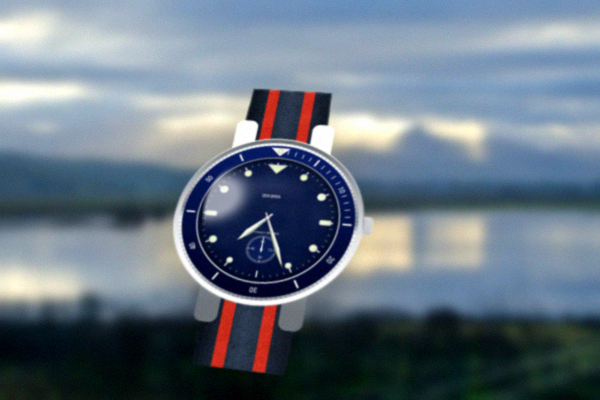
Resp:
h=7 m=26
